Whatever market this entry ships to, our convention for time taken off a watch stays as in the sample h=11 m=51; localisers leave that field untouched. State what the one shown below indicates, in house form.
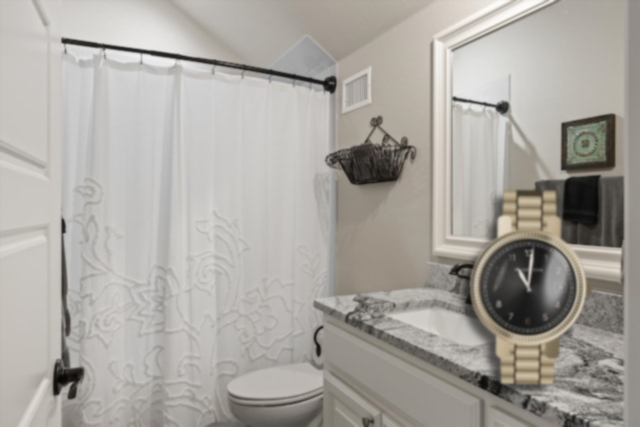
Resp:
h=11 m=1
